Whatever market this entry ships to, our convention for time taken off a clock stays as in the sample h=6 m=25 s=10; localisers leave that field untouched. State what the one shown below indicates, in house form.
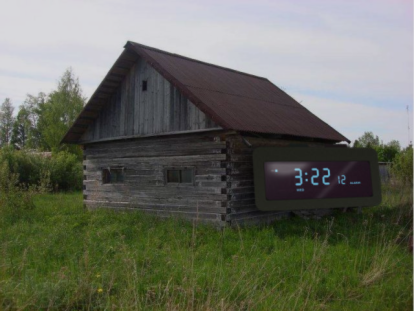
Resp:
h=3 m=22 s=12
